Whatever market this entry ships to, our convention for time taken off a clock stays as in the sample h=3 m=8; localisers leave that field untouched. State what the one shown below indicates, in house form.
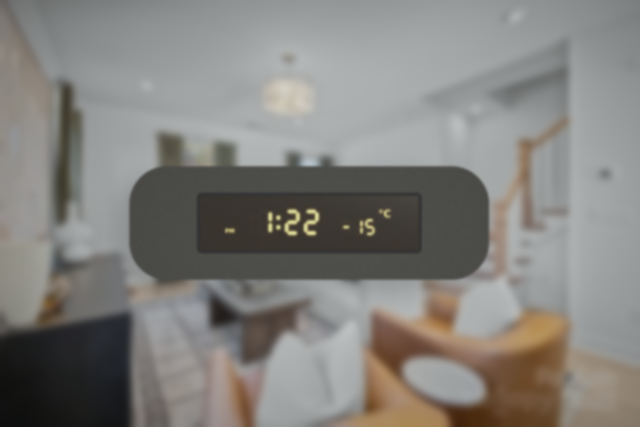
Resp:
h=1 m=22
